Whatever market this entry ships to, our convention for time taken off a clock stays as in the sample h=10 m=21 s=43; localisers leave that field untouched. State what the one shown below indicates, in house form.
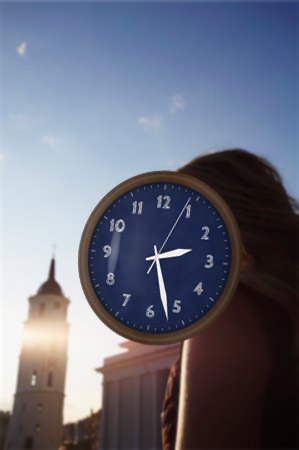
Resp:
h=2 m=27 s=4
